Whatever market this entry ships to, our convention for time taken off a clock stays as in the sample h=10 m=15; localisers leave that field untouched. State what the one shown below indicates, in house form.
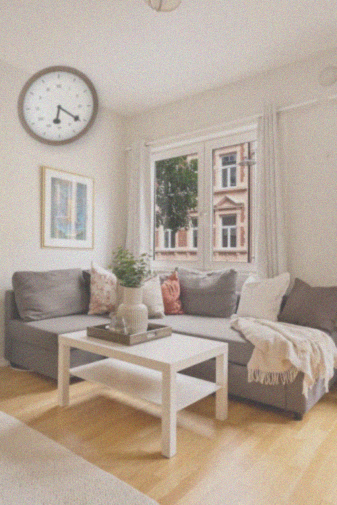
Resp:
h=6 m=21
